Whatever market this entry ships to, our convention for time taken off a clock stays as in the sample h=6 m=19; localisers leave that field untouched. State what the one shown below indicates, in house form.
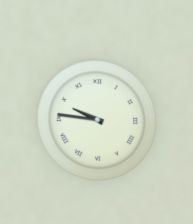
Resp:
h=9 m=46
